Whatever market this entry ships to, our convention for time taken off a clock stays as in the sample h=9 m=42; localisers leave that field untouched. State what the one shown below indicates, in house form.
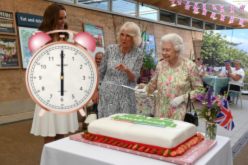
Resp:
h=6 m=0
